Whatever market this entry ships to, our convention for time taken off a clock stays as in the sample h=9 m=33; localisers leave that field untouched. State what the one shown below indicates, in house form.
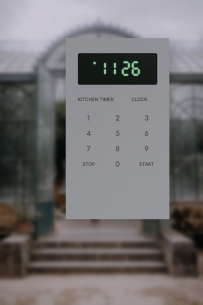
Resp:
h=11 m=26
